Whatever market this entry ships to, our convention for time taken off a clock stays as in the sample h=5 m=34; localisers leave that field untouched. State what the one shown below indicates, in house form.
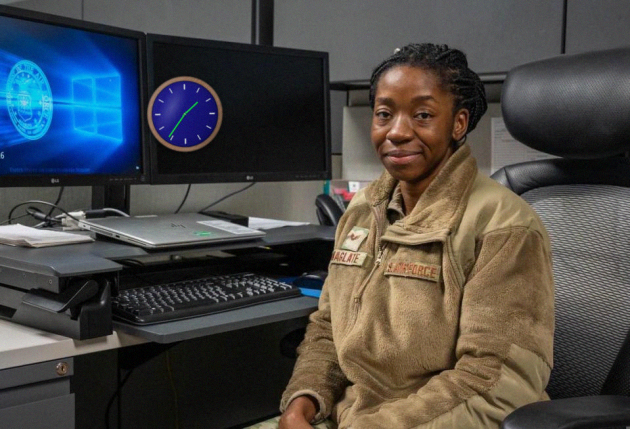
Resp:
h=1 m=36
